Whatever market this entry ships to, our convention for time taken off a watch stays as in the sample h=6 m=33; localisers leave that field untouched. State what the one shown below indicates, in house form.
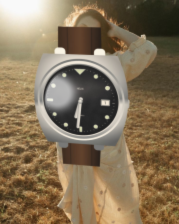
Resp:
h=6 m=31
